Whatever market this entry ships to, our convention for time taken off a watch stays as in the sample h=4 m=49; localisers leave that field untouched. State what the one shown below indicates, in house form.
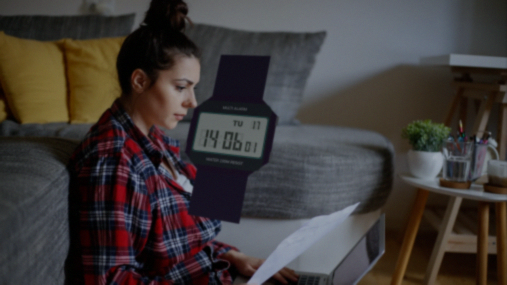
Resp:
h=14 m=6
